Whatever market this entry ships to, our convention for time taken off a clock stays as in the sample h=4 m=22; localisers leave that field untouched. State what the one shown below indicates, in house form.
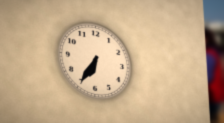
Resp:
h=6 m=35
